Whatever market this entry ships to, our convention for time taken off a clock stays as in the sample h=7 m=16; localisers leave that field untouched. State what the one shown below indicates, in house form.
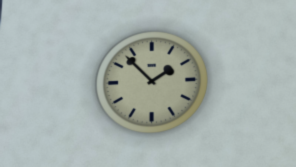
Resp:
h=1 m=53
